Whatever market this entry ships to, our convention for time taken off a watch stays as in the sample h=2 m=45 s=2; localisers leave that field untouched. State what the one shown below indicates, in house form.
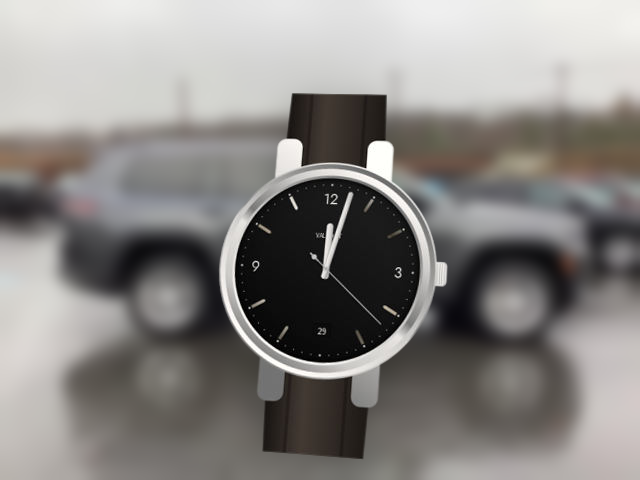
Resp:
h=12 m=2 s=22
